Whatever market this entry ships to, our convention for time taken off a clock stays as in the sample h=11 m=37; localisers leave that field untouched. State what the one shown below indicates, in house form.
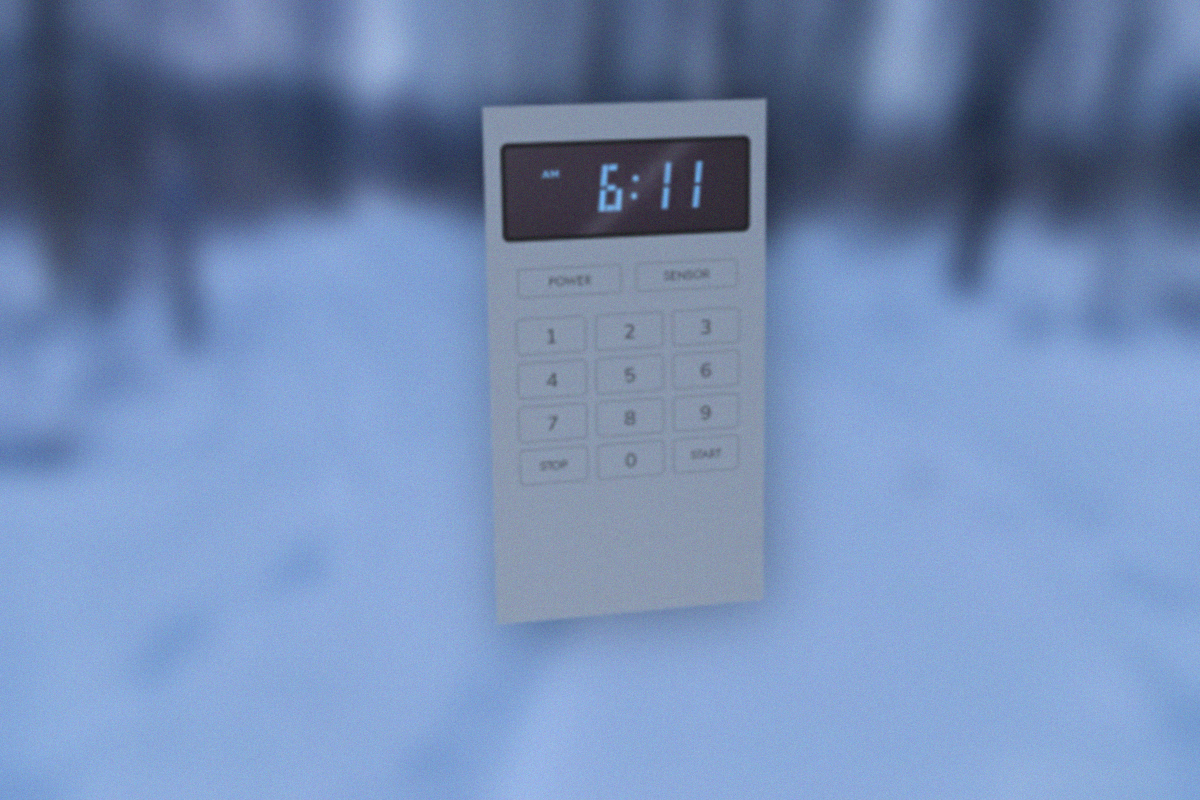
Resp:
h=6 m=11
